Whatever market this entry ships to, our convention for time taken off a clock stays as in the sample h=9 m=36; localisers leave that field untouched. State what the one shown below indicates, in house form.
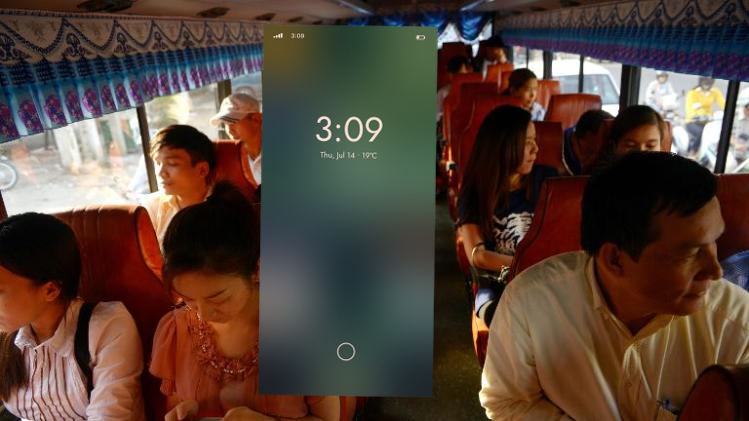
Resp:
h=3 m=9
